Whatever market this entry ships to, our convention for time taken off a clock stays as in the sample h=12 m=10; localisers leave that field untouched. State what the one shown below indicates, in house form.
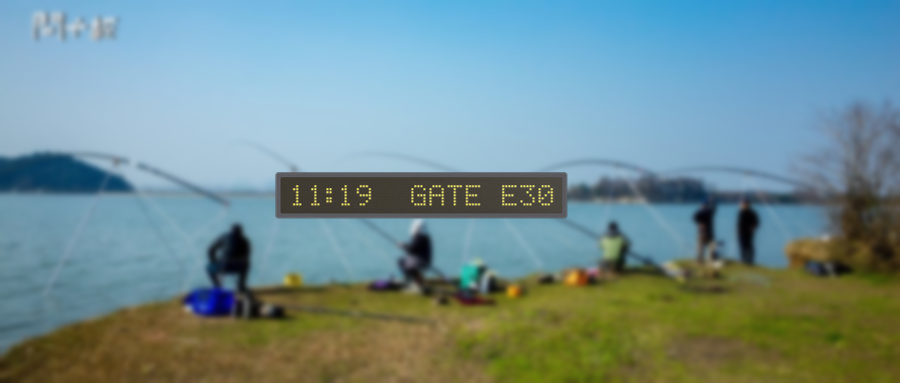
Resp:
h=11 m=19
